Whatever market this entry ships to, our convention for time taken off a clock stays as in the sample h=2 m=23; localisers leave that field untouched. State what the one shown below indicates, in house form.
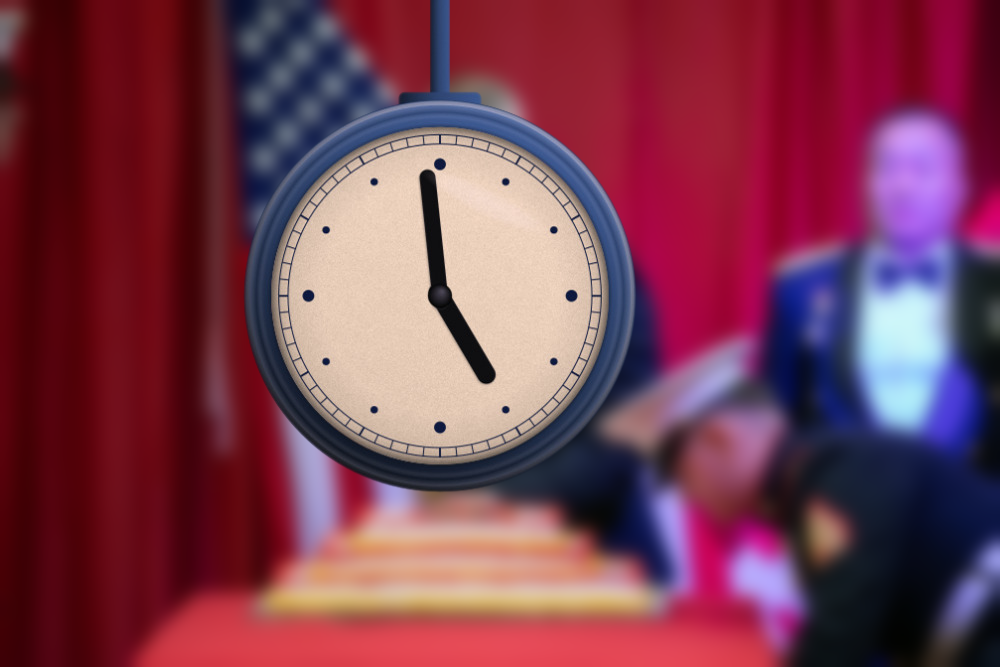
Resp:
h=4 m=59
